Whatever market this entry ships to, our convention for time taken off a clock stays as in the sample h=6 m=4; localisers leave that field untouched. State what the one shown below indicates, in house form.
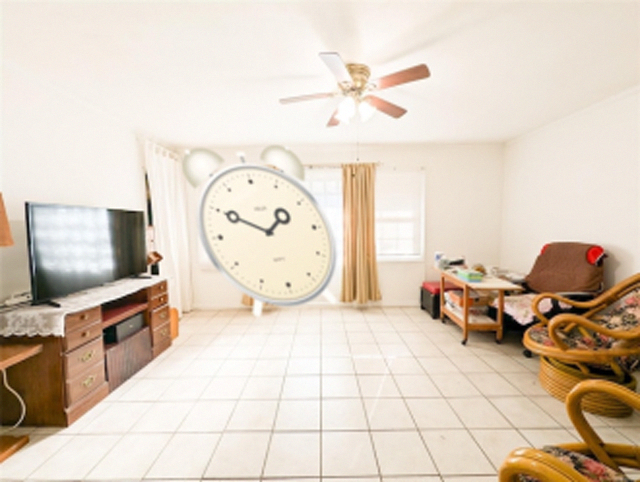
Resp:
h=1 m=50
